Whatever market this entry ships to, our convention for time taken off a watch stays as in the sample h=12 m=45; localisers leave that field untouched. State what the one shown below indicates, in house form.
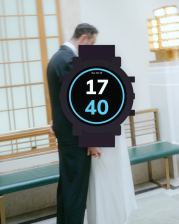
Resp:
h=17 m=40
